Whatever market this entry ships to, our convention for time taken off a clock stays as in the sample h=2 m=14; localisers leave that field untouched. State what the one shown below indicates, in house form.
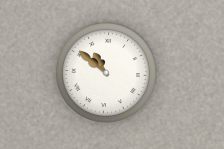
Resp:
h=10 m=51
